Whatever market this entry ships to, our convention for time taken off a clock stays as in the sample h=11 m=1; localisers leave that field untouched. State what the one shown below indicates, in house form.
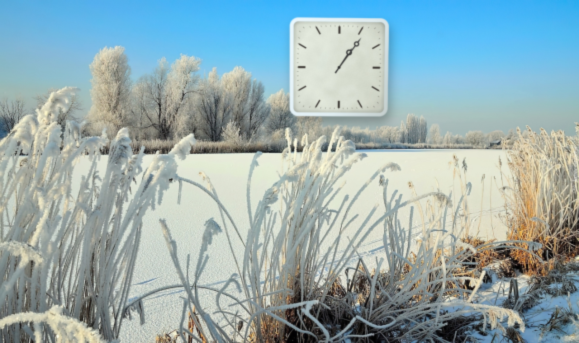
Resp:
h=1 m=6
